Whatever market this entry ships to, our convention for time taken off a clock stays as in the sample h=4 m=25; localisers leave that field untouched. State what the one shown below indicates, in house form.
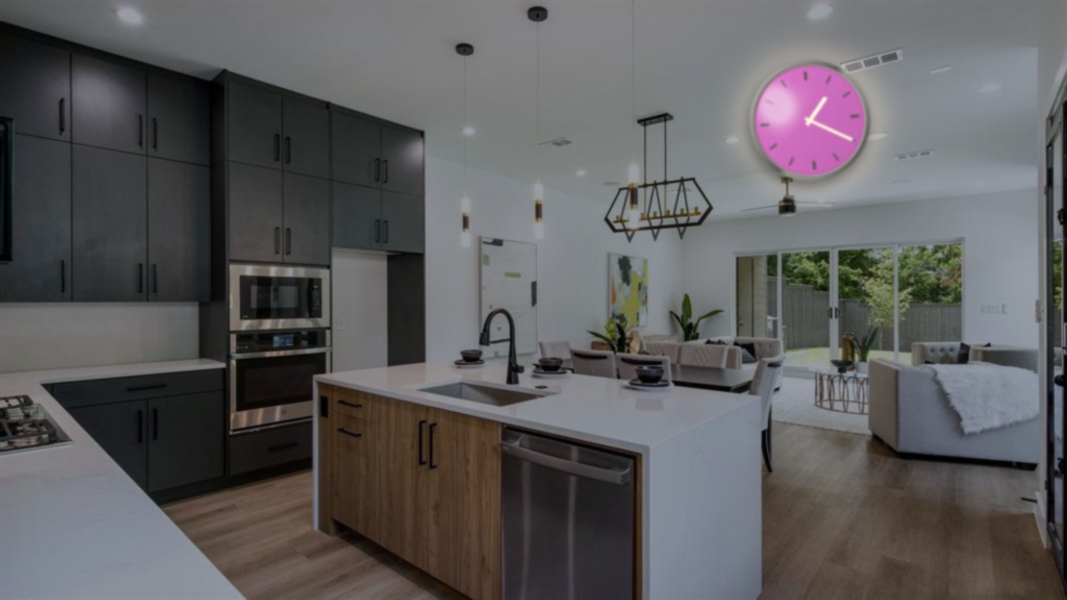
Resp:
h=1 m=20
